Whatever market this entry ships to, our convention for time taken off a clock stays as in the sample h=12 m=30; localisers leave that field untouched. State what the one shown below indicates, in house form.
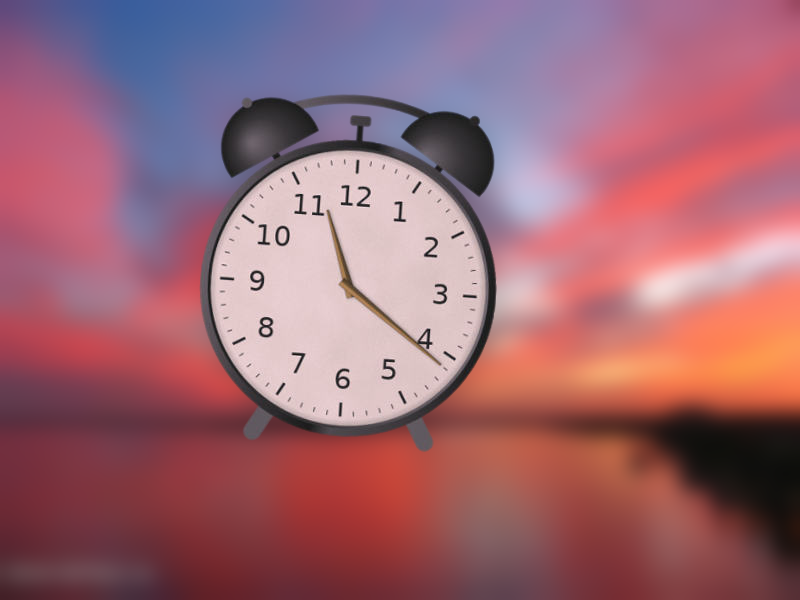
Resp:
h=11 m=21
